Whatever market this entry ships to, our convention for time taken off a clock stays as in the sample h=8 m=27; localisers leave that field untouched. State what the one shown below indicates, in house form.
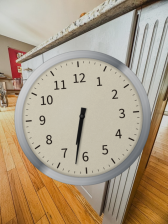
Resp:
h=6 m=32
